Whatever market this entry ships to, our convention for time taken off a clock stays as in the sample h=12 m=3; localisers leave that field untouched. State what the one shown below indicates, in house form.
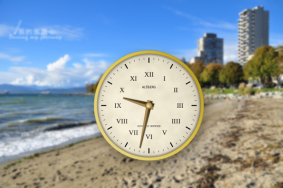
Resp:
h=9 m=32
